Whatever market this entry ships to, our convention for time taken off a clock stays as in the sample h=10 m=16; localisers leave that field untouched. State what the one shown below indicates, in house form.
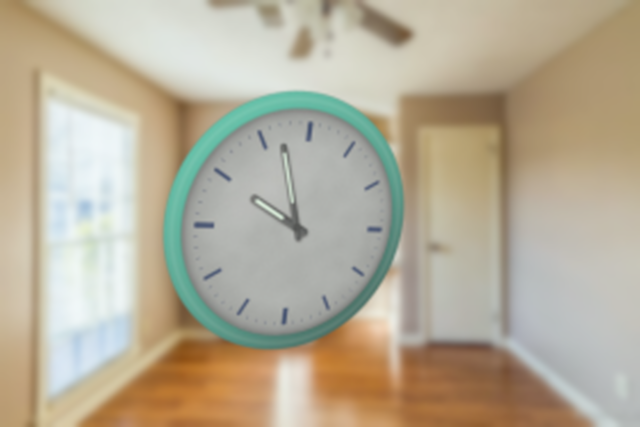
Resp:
h=9 m=57
